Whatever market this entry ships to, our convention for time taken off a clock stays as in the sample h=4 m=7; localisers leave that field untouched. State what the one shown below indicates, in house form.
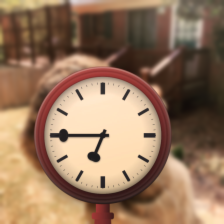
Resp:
h=6 m=45
